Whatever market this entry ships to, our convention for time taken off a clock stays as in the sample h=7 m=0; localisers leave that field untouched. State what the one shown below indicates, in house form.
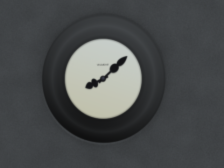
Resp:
h=8 m=8
